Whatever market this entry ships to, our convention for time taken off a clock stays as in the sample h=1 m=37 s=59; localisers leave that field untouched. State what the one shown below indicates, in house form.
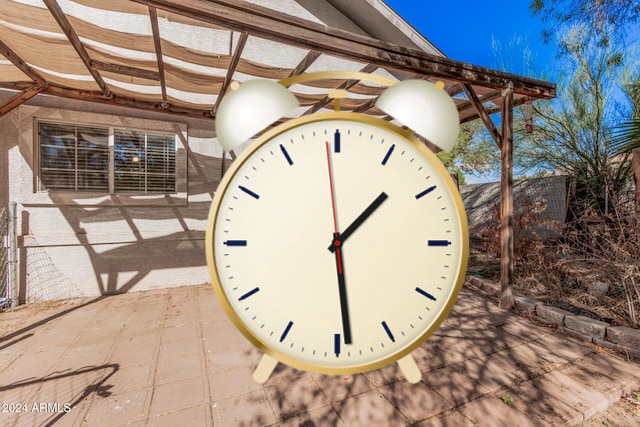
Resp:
h=1 m=28 s=59
